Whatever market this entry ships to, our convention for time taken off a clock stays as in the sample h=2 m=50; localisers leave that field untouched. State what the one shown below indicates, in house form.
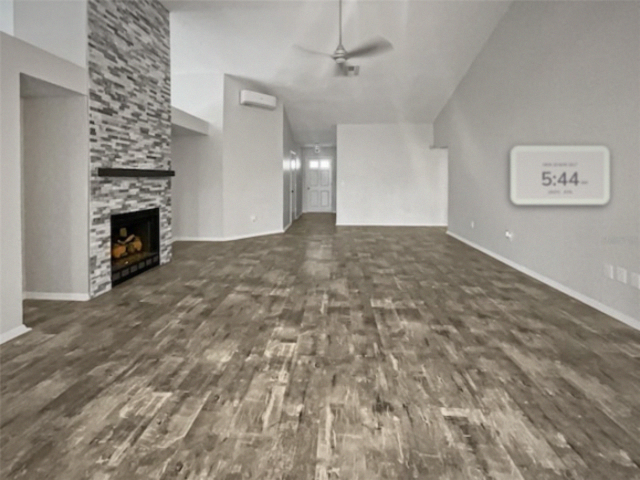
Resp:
h=5 m=44
